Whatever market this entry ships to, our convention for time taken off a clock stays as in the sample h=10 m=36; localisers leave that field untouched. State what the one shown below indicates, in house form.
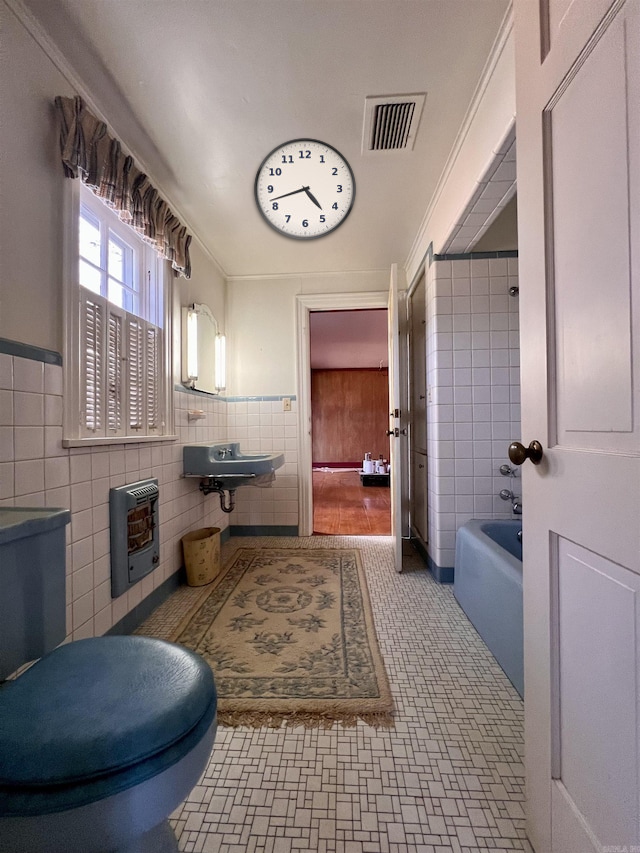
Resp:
h=4 m=42
